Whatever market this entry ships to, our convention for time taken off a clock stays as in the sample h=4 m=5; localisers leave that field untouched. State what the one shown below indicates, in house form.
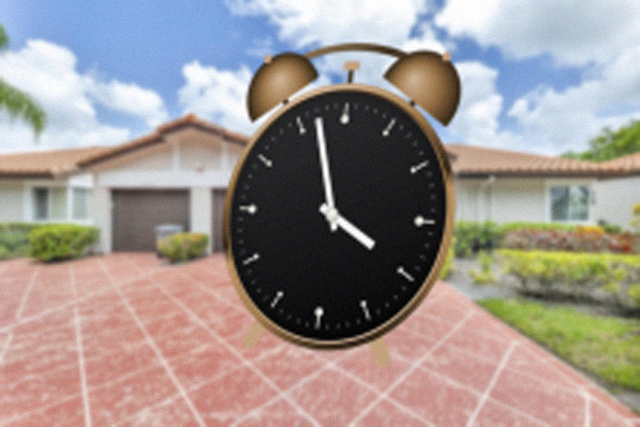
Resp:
h=3 m=57
